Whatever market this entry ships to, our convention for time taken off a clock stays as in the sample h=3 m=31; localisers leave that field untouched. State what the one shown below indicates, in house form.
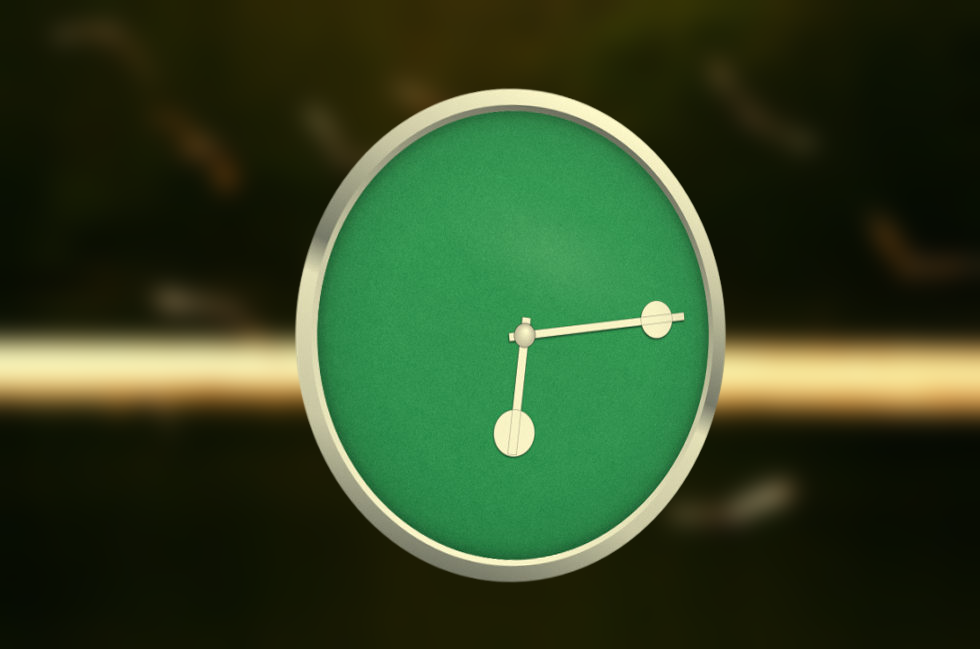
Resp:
h=6 m=14
